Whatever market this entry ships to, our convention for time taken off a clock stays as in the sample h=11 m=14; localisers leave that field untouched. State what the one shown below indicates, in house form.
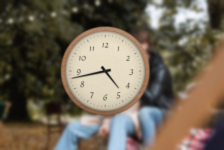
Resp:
h=4 m=43
